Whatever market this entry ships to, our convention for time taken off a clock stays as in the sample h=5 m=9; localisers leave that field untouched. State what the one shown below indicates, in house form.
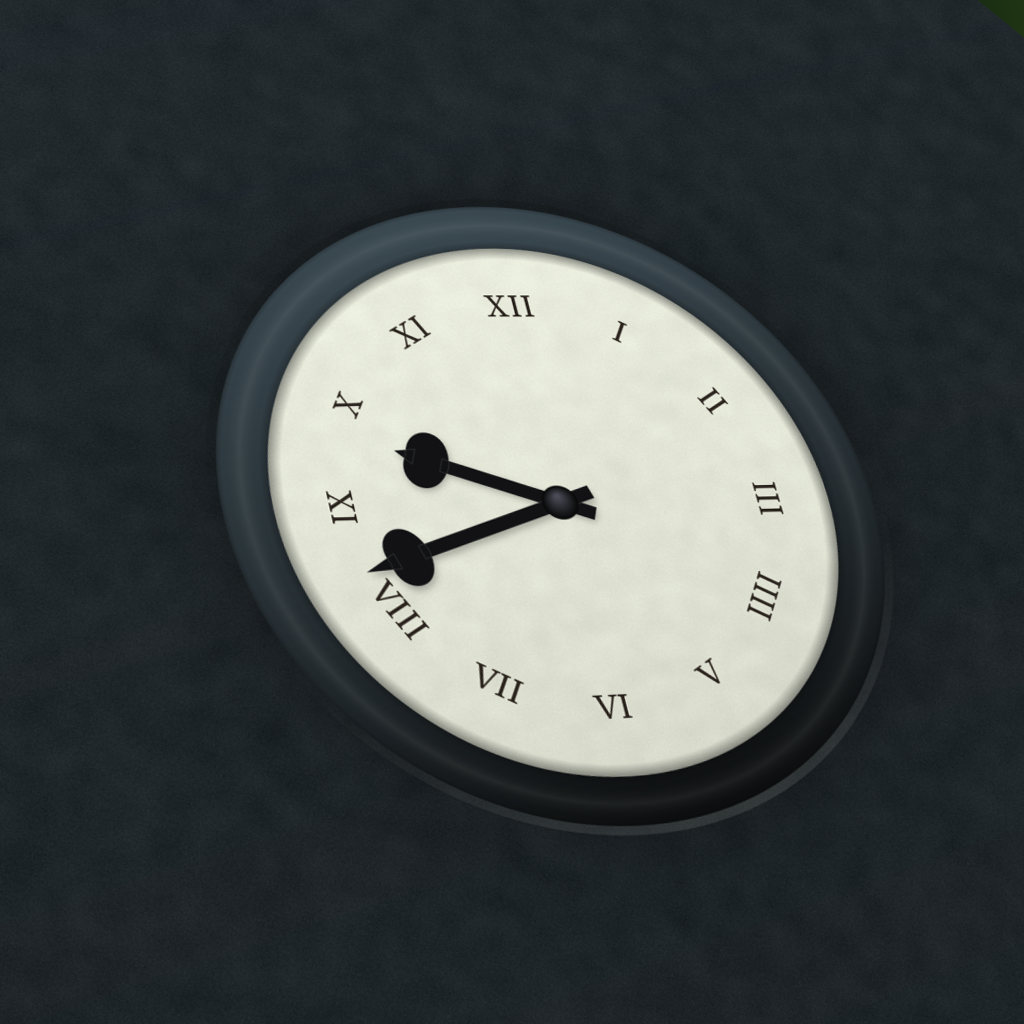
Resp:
h=9 m=42
